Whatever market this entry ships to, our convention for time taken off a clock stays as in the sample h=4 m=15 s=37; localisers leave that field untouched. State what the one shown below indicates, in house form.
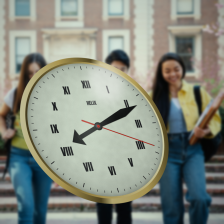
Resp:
h=8 m=11 s=19
